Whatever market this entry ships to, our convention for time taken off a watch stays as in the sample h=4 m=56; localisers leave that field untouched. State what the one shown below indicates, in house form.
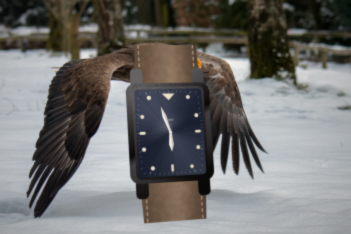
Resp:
h=5 m=57
